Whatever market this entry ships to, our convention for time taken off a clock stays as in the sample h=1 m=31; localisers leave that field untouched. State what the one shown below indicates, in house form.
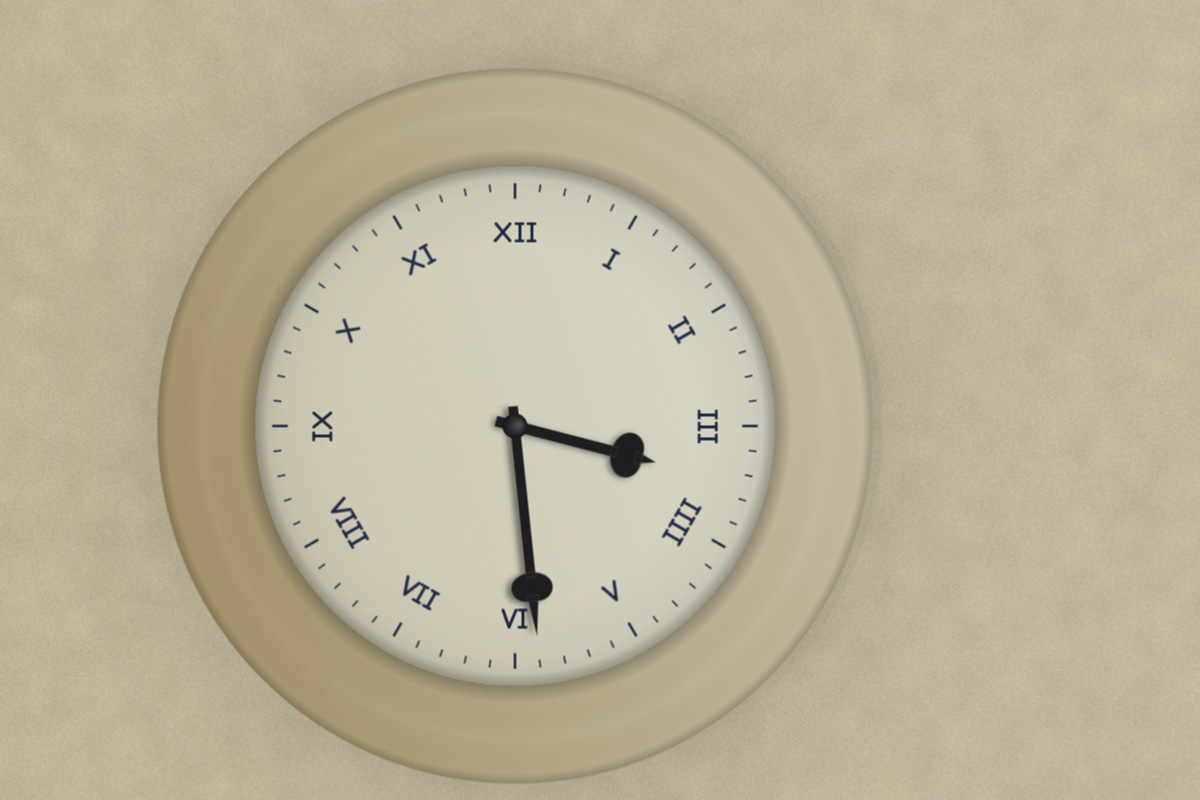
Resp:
h=3 m=29
